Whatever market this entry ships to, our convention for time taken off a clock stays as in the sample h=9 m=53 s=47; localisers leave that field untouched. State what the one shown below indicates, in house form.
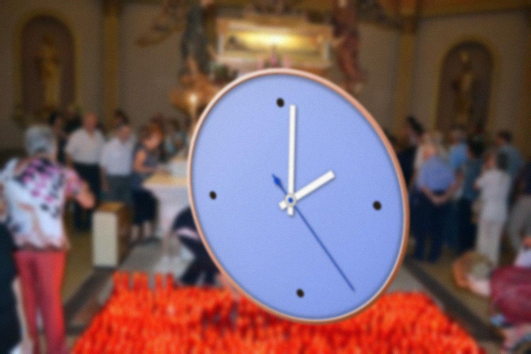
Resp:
h=2 m=1 s=24
